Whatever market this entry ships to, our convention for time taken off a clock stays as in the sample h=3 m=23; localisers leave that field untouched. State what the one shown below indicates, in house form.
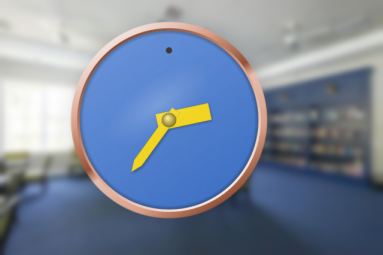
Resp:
h=2 m=36
